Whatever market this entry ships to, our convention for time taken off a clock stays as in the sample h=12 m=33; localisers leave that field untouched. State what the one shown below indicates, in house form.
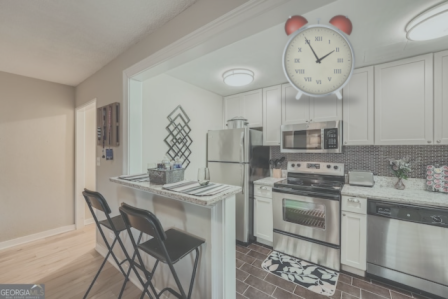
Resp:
h=1 m=55
